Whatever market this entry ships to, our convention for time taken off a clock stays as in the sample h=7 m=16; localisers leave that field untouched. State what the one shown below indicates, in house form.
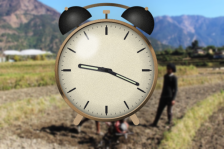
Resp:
h=9 m=19
